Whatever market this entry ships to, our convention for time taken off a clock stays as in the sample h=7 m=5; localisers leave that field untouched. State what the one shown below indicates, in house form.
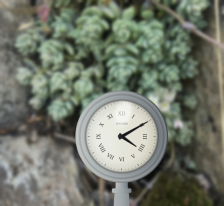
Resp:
h=4 m=10
